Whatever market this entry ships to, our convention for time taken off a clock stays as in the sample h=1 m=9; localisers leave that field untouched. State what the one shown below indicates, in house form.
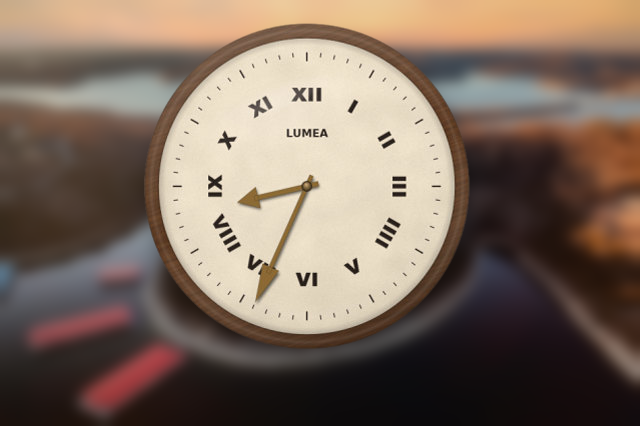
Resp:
h=8 m=34
